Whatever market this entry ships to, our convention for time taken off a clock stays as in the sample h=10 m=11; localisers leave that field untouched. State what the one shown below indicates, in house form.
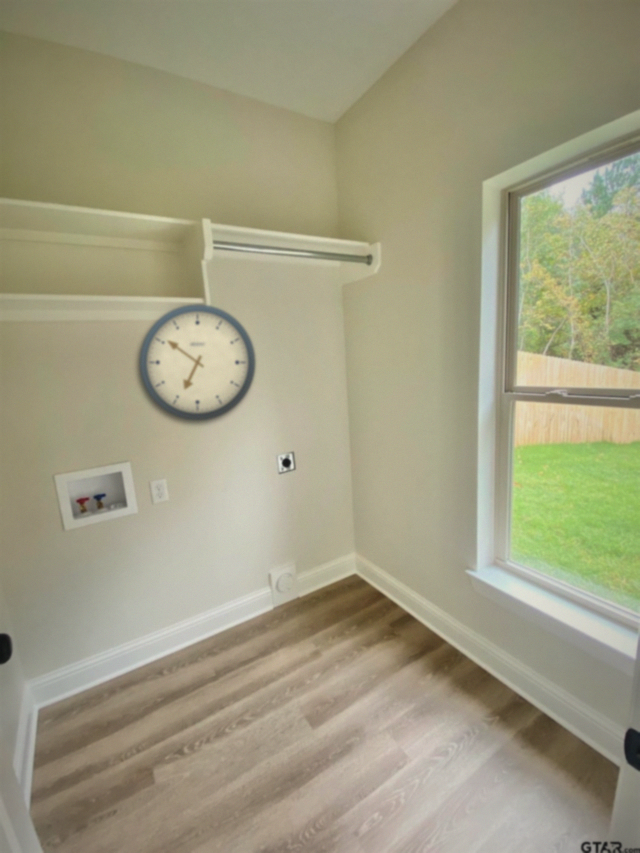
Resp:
h=6 m=51
